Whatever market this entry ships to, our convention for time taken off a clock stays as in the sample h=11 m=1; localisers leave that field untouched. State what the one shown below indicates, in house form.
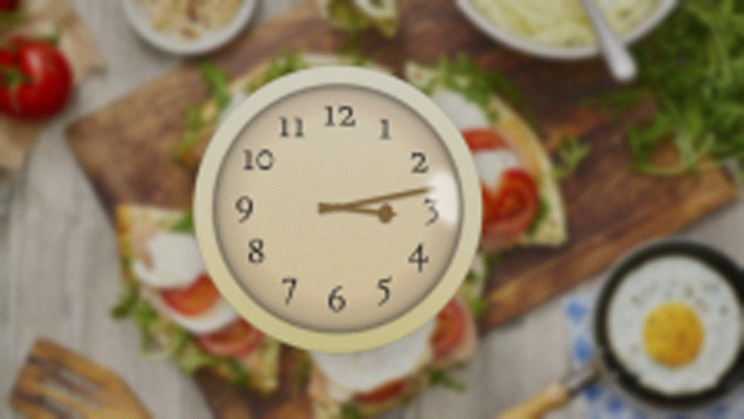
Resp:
h=3 m=13
